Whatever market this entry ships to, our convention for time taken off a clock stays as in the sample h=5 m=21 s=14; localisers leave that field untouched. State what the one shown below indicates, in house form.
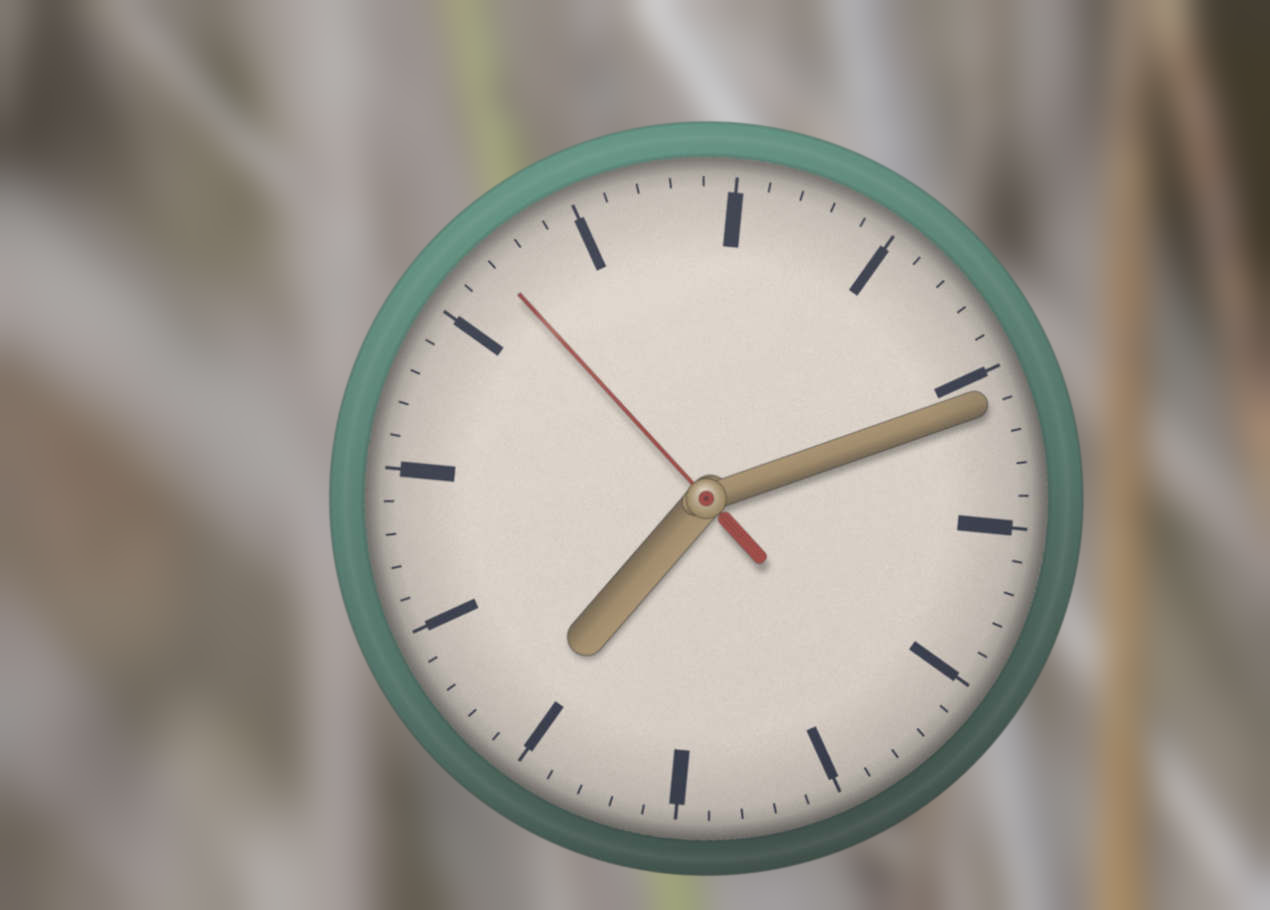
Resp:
h=7 m=10 s=52
